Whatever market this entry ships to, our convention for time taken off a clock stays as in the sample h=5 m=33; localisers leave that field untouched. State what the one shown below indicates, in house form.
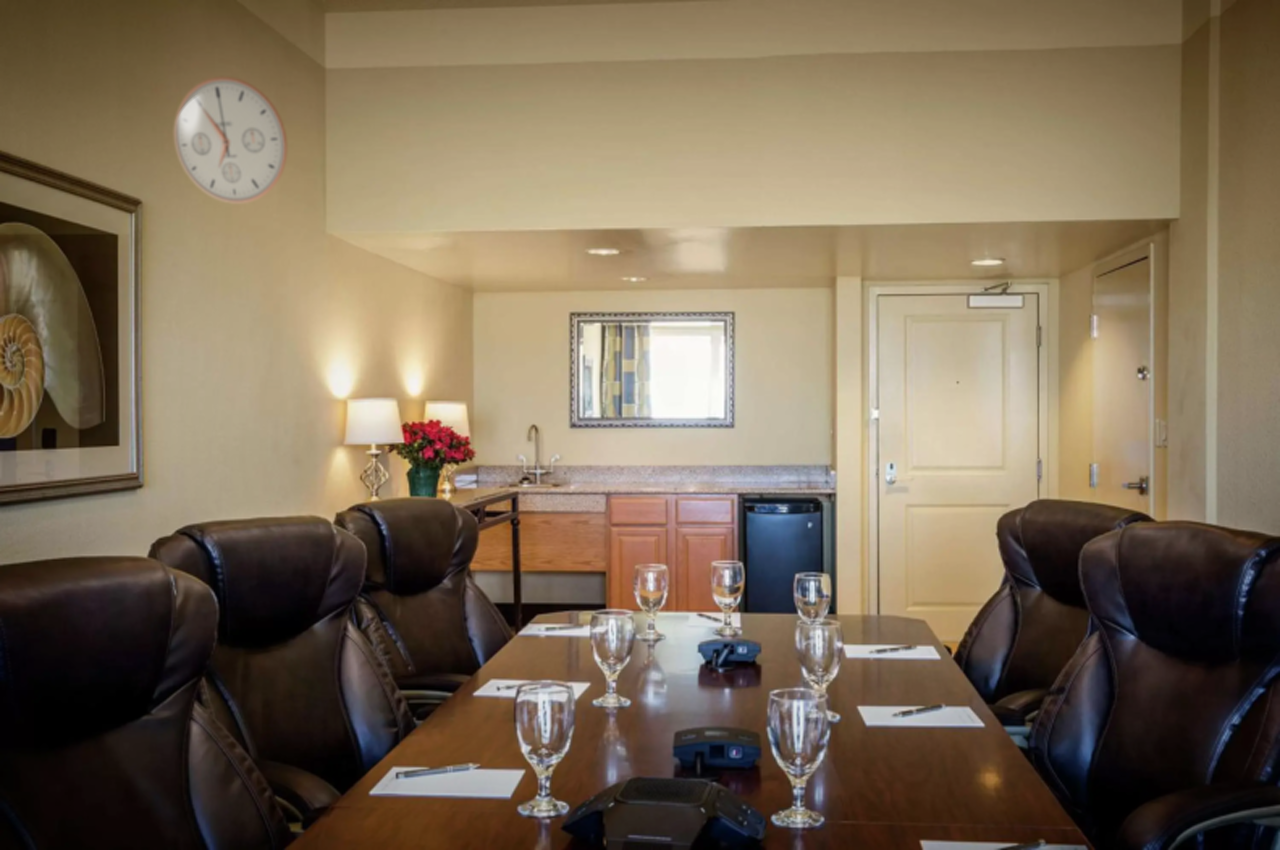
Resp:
h=6 m=55
